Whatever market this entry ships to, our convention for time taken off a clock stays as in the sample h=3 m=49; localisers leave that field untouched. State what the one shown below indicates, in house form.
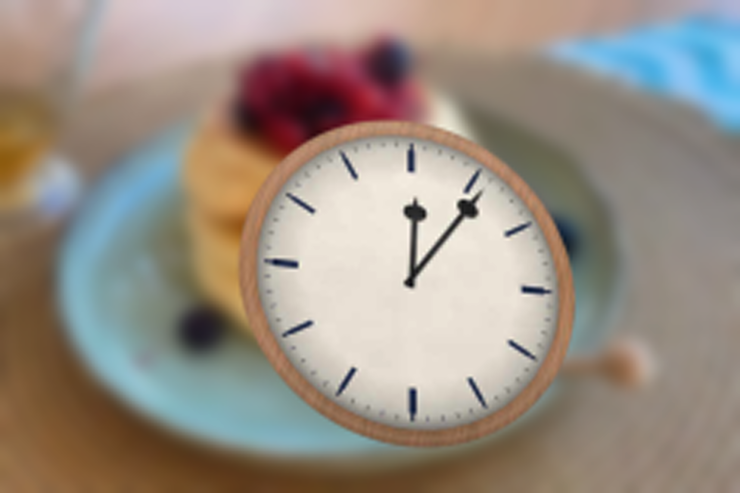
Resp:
h=12 m=6
